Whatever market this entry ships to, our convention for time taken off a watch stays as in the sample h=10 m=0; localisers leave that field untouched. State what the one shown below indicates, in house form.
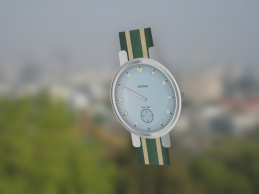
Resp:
h=9 m=50
